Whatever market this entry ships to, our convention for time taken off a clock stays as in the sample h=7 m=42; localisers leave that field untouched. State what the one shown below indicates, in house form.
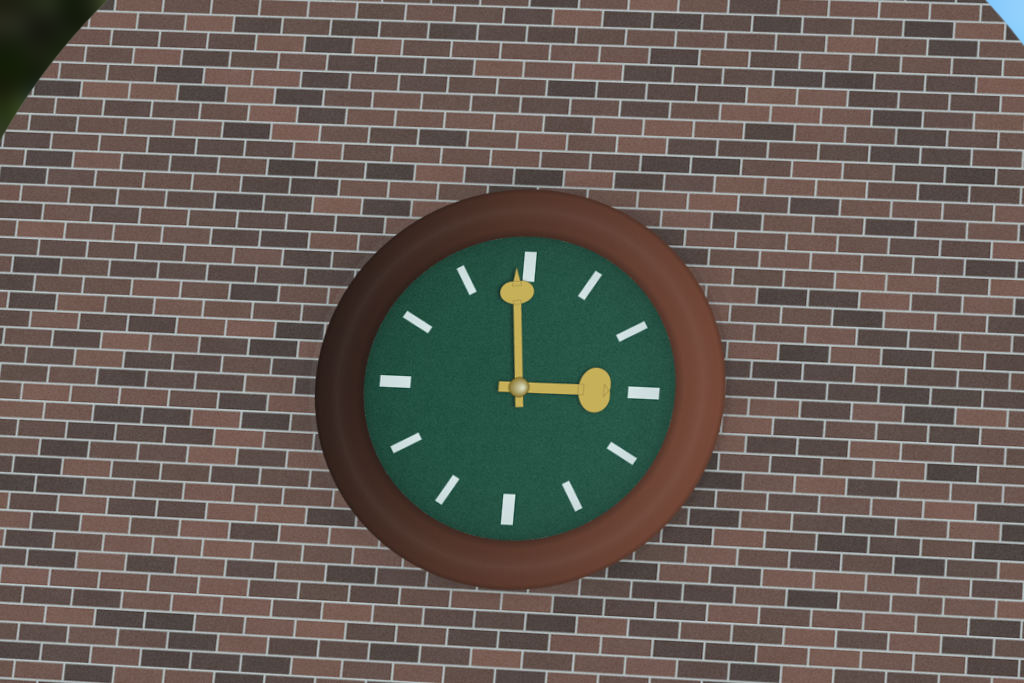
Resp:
h=2 m=59
